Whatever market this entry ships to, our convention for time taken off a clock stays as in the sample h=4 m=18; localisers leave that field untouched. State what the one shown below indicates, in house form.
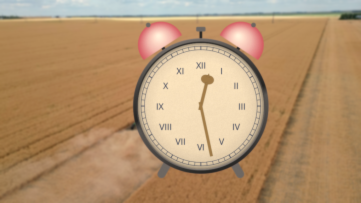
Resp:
h=12 m=28
